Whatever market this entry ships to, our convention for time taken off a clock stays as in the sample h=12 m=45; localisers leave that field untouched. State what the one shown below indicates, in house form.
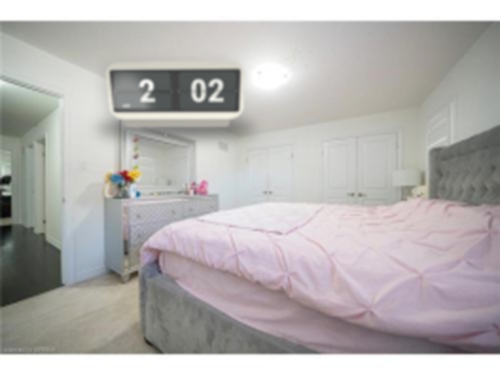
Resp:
h=2 m=2
